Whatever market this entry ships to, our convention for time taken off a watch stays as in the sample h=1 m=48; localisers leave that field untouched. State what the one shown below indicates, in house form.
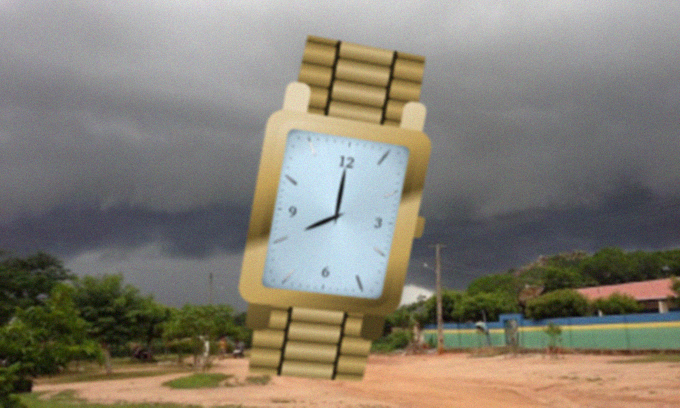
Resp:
h=8 m=0
